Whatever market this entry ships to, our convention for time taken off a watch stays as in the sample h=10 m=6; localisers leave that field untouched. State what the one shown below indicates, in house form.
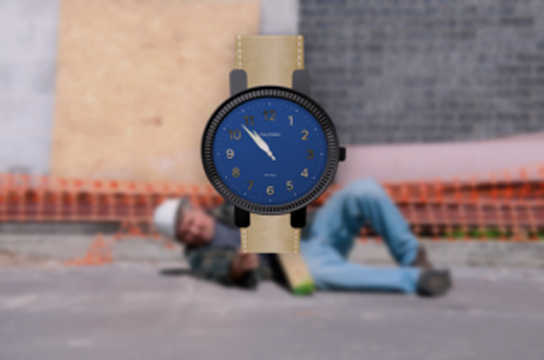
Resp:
h=10 m=53
